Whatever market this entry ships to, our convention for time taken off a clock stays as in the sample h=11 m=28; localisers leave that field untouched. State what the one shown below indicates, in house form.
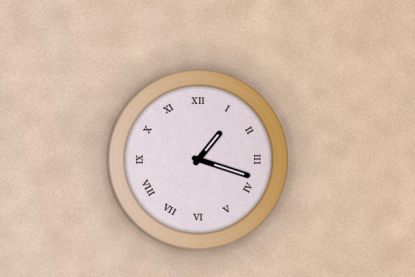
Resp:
h=1 m=18
